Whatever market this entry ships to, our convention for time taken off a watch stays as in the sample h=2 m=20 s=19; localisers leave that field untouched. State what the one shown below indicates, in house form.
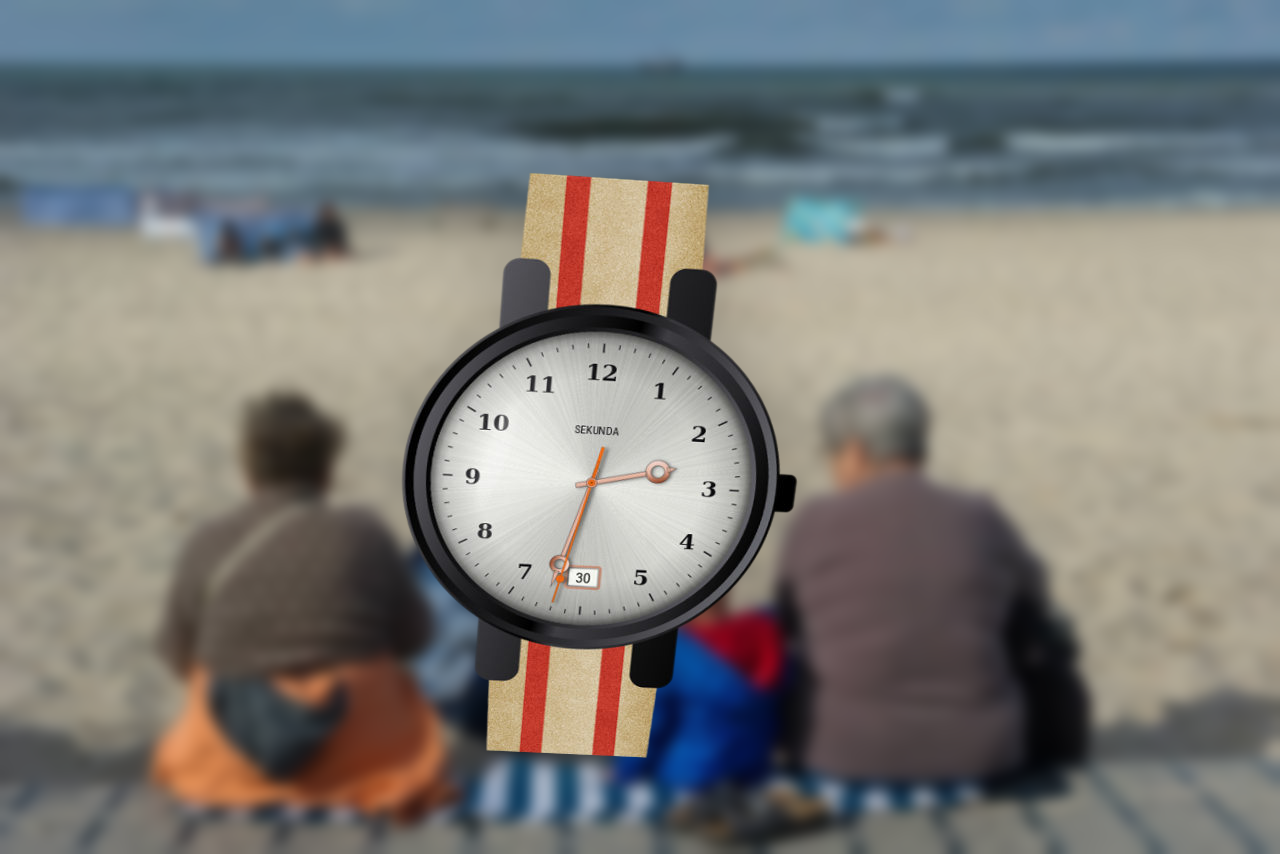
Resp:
h=2 m=32 s=32
